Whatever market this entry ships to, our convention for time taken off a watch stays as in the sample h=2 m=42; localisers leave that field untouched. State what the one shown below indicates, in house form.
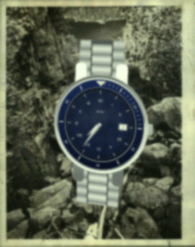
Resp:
h=7 m=36
